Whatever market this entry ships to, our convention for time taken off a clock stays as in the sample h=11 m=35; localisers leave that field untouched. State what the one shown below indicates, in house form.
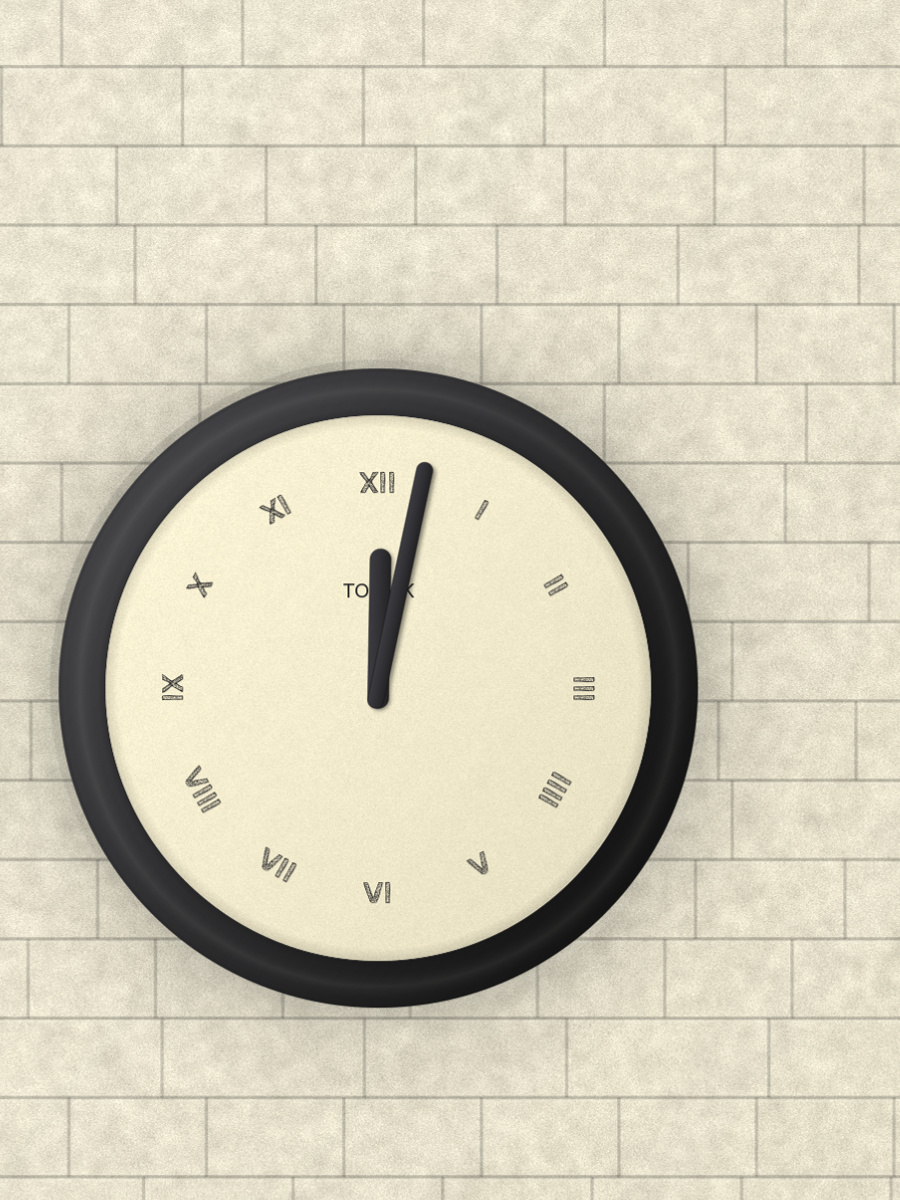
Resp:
h=12 m=2
